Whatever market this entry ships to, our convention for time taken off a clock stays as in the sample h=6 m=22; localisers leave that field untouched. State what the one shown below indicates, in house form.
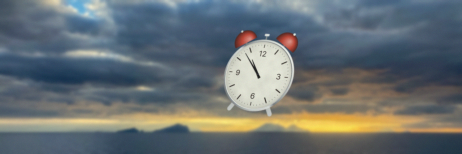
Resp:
h=10 m=53
